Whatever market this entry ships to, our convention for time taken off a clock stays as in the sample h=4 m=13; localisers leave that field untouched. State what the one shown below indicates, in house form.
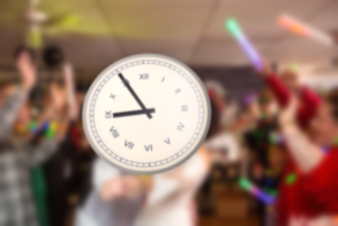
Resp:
h=8 m=55
